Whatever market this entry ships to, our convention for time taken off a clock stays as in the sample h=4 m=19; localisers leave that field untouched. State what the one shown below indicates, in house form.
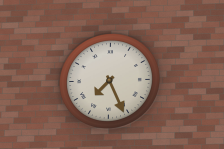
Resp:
h=7 m=26
